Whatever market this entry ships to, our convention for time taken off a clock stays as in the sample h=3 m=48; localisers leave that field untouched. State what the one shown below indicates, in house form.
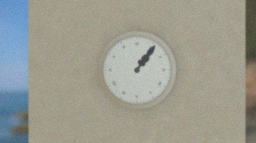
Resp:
h=1 m=6
